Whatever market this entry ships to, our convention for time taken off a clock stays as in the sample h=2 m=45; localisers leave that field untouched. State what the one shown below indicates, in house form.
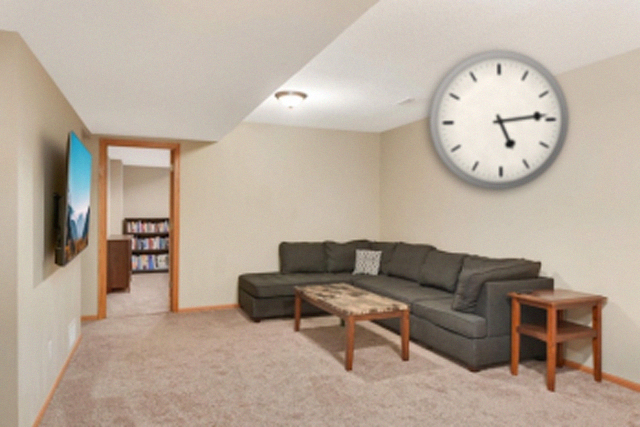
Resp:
h=5 m=14
